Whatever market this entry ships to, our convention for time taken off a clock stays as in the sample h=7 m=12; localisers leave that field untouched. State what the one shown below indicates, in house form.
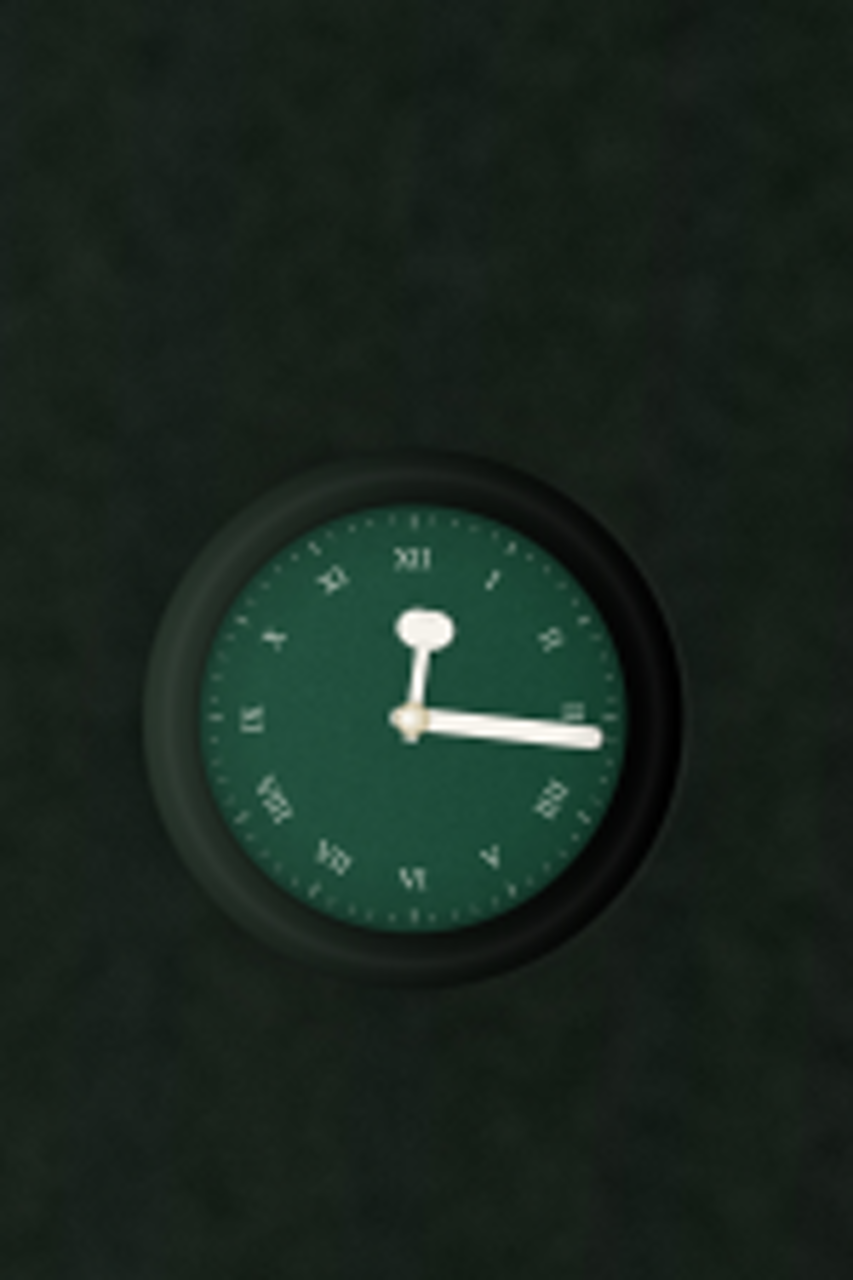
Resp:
h=12 m=16
